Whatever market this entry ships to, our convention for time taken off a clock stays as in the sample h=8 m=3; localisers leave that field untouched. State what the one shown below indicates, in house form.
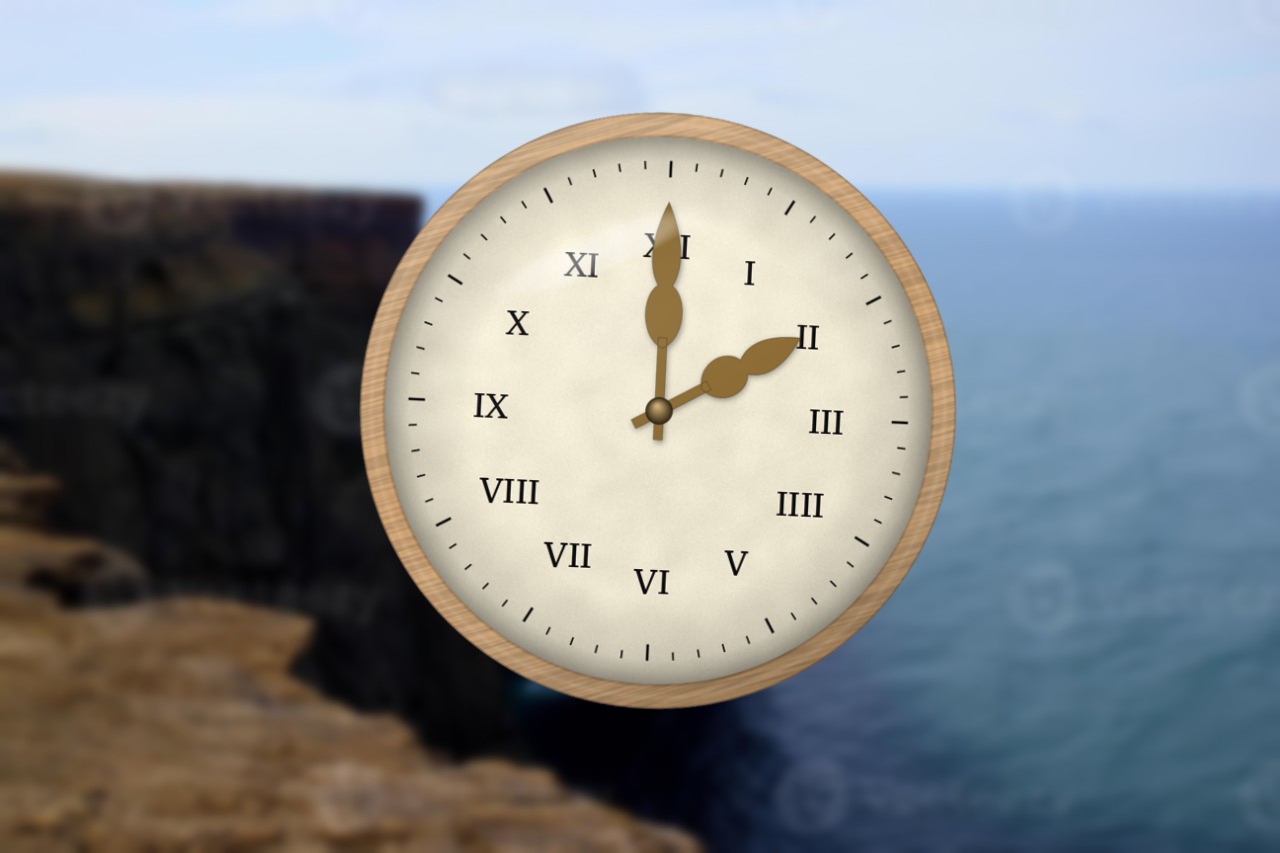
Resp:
h=2 m=0
